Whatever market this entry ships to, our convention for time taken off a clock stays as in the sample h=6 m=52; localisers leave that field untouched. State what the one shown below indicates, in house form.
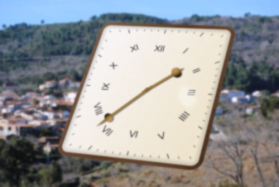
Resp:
h=1 m=37
